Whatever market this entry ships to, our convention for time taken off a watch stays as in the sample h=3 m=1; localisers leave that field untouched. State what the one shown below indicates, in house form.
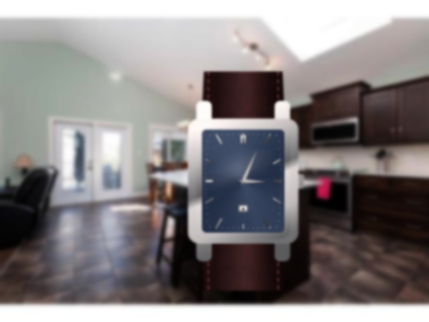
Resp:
h=3 m=4
